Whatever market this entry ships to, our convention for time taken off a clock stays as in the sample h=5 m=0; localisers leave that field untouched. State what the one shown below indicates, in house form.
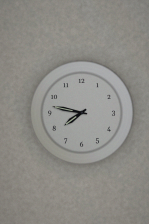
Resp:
h=7 m=47
